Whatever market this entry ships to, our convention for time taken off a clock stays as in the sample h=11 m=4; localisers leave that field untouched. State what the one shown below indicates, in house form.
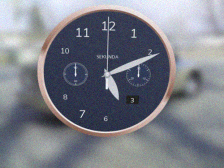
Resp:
h=5 m=11
